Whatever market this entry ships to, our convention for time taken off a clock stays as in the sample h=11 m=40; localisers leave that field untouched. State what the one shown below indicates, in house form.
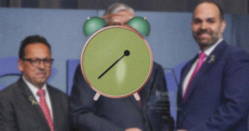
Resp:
h=1 m=38
